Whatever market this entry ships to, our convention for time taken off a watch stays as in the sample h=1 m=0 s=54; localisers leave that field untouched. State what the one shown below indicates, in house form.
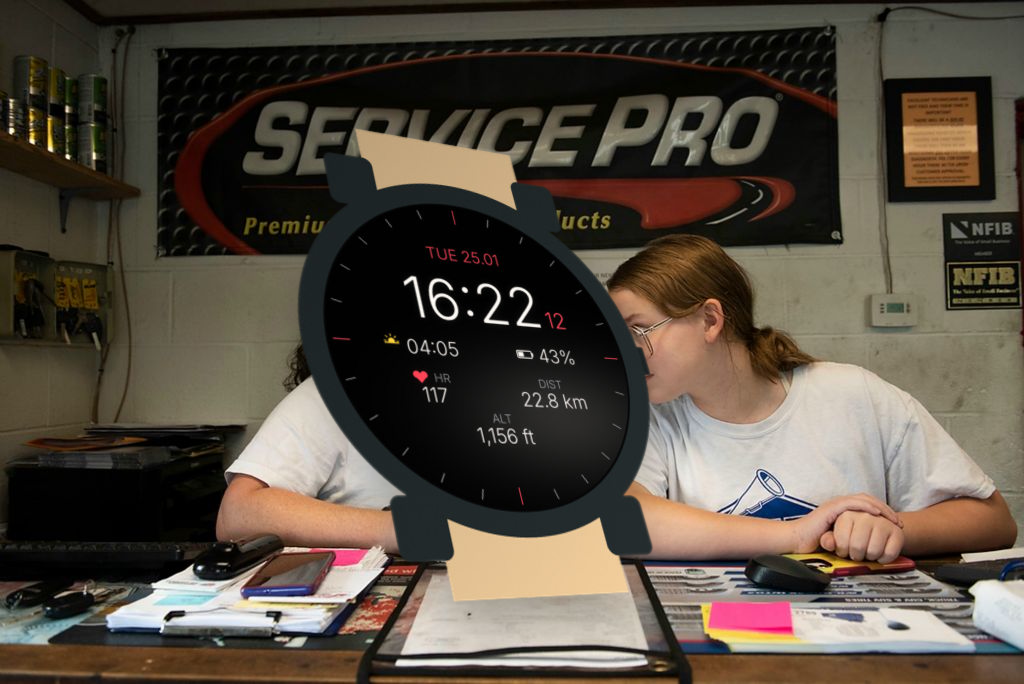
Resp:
h=16 m=22 s=12
